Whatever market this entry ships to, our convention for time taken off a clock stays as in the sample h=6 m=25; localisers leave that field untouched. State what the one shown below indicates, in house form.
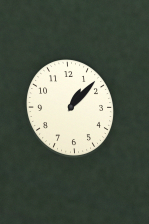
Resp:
h=1 m=8
